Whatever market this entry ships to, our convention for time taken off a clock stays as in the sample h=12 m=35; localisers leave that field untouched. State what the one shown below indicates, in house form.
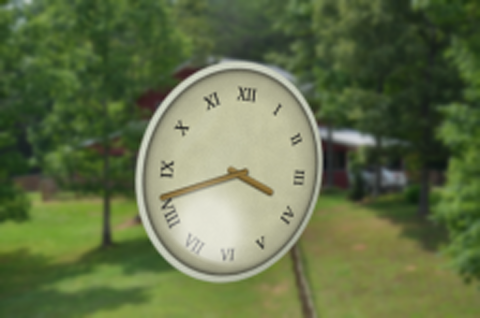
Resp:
h=3 m=42
